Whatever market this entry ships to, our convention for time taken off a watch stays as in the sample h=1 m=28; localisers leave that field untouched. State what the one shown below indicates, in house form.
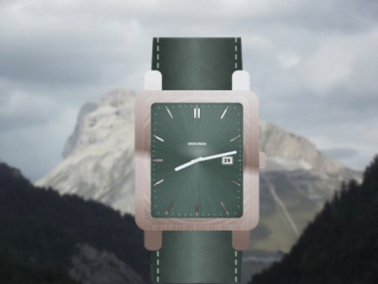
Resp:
h=8 m=13
